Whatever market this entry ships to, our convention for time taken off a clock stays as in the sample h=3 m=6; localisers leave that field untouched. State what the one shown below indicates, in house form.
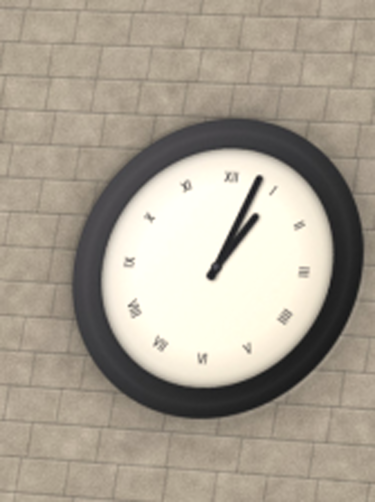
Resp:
h=1 m=3
